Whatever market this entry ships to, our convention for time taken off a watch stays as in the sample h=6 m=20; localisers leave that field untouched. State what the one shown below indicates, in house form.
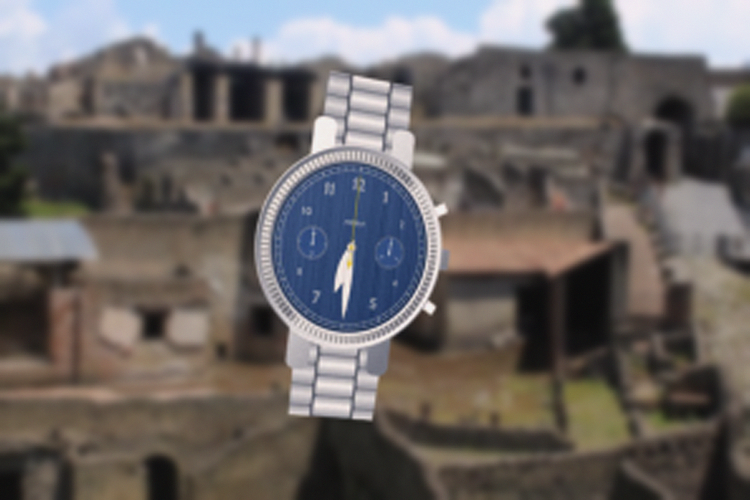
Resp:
h=6 m=30
